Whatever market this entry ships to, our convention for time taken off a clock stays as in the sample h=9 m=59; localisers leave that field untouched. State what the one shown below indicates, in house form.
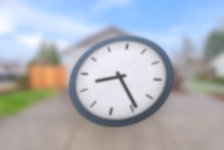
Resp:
h=8 m=24
